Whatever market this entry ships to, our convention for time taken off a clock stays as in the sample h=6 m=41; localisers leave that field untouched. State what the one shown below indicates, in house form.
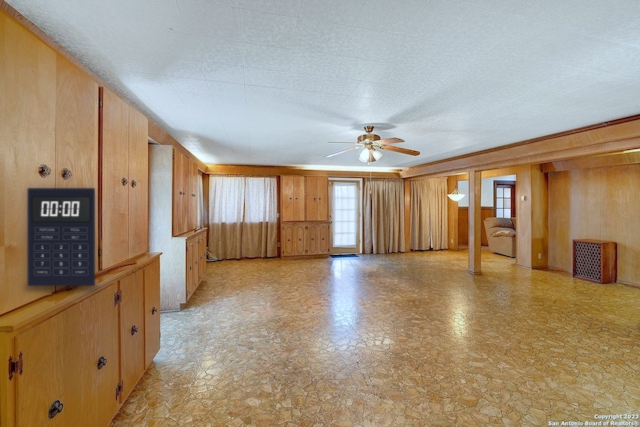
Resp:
h=0 m=0
